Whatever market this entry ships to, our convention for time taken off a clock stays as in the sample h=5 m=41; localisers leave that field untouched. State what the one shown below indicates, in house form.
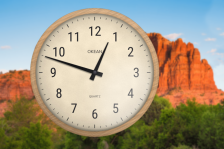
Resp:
h=12 m=48
